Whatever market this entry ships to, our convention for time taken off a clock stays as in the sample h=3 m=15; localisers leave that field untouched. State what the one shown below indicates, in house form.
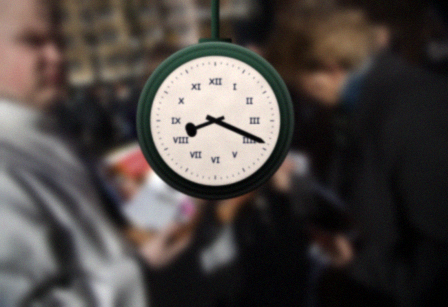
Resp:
h=8 m=19
